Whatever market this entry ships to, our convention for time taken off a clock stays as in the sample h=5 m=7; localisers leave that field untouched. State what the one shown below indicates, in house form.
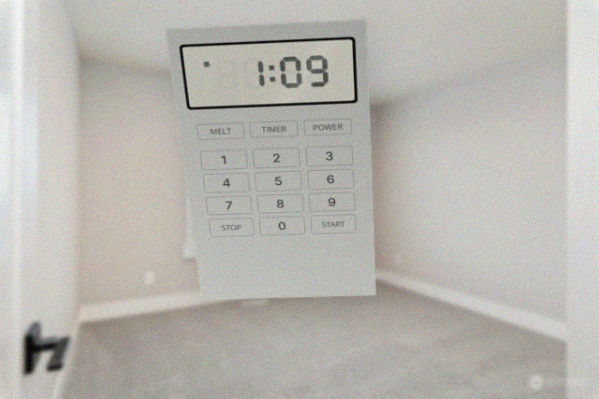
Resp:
h=1 m=9
